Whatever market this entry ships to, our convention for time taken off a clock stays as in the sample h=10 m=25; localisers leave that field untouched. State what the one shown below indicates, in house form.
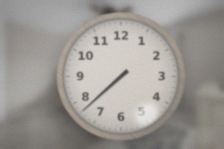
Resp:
h=7 m=38
